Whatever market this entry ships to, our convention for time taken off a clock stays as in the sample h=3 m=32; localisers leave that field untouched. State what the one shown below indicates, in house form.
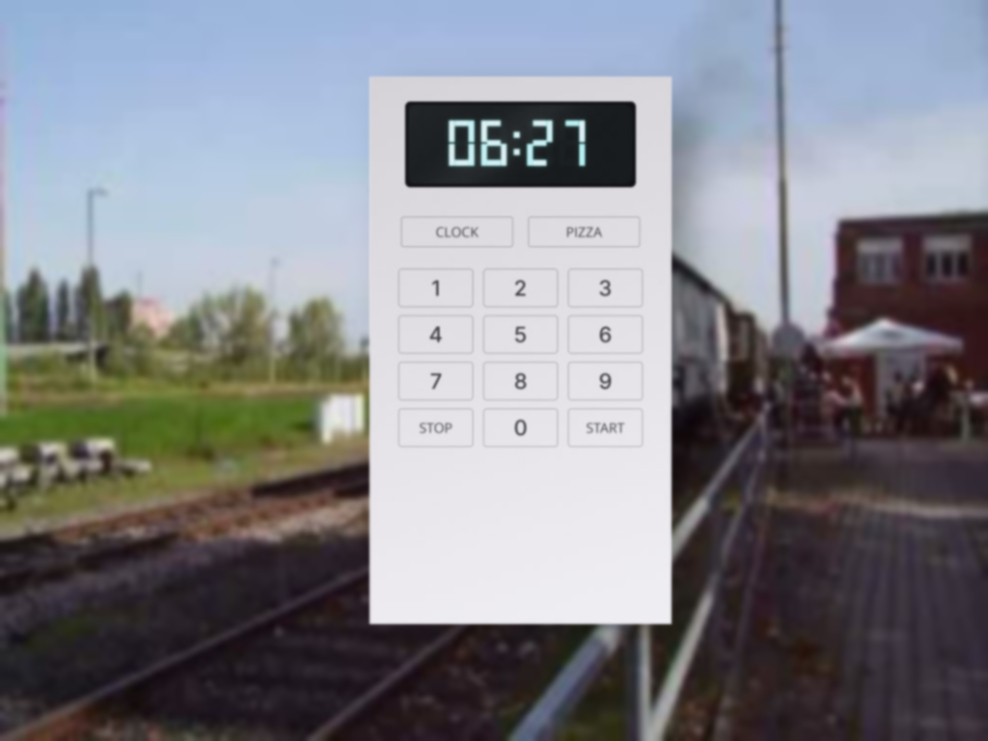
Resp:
h=6 m=27
